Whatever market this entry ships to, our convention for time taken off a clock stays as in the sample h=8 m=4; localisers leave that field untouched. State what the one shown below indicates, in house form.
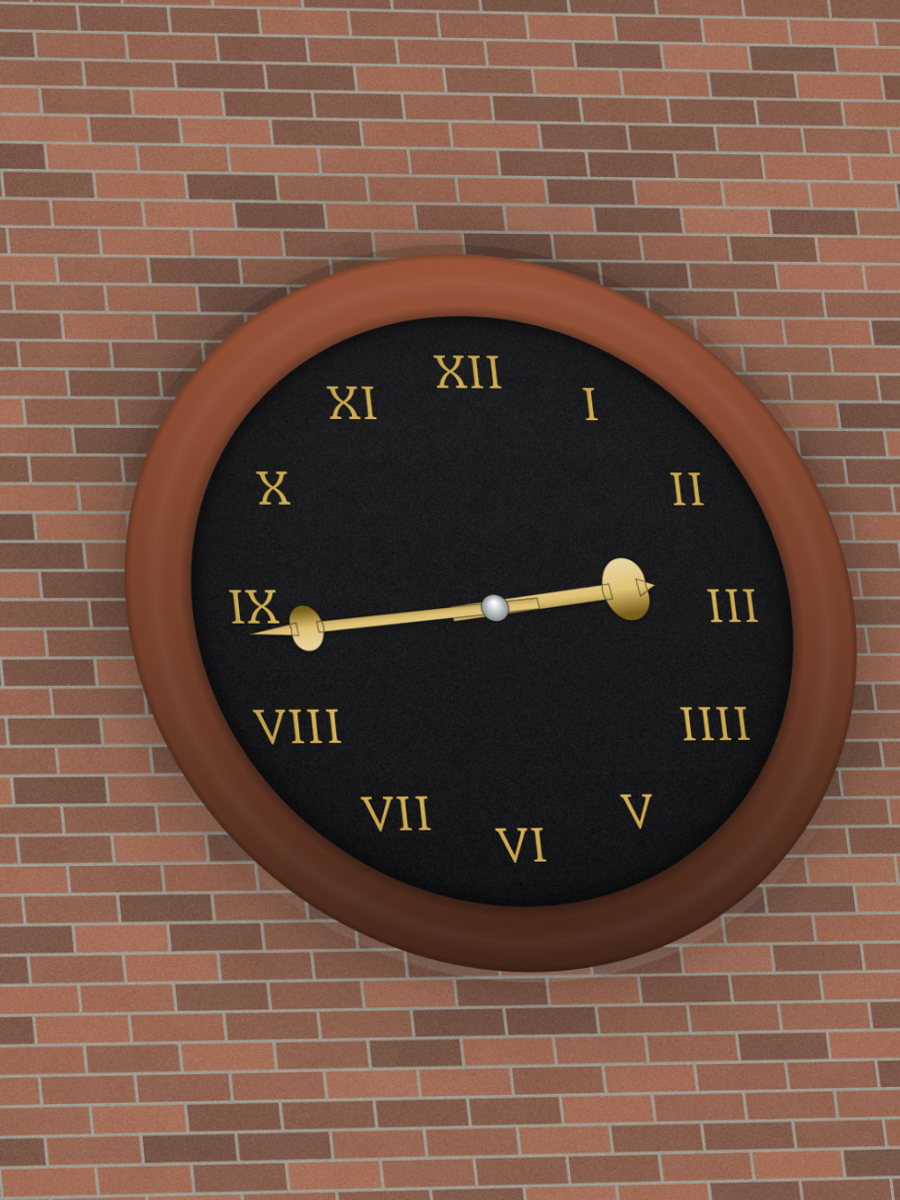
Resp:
h=2 m=44
